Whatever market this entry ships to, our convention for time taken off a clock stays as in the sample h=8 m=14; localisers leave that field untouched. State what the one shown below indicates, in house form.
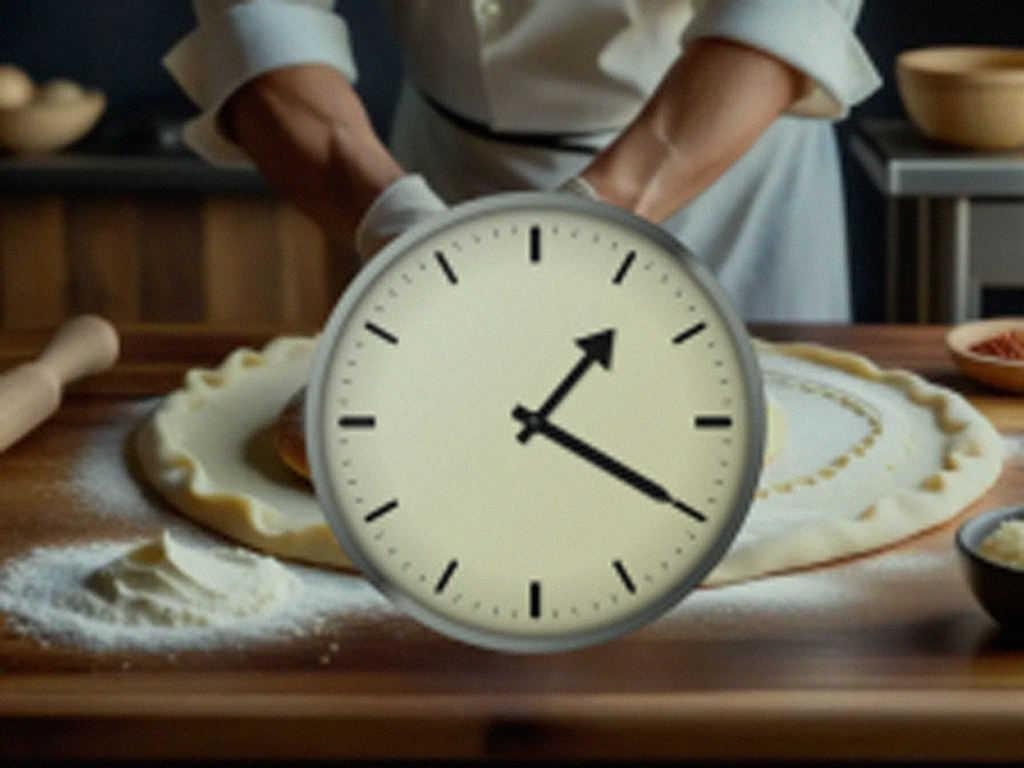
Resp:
h=1 m=20
